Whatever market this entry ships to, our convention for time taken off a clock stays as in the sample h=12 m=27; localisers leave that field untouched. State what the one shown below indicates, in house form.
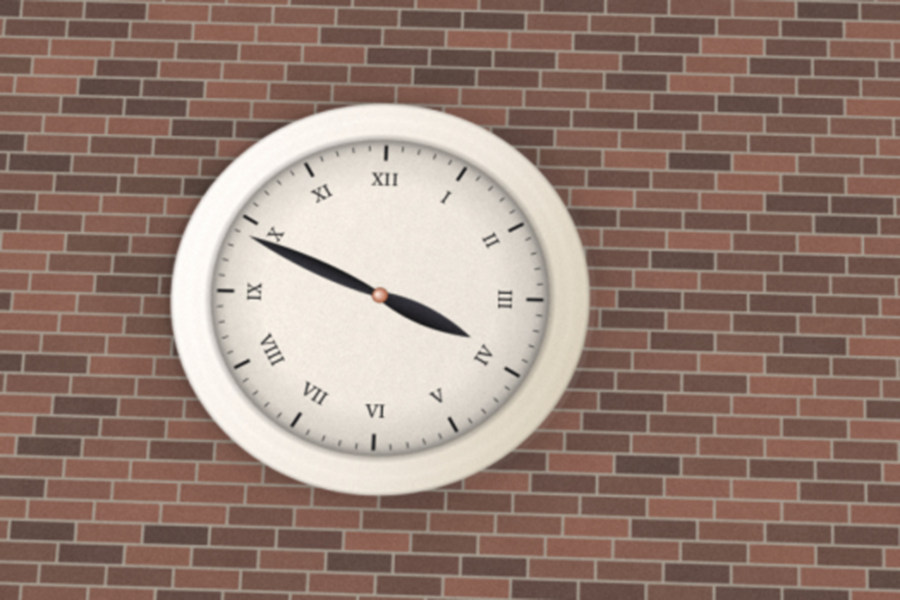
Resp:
h=3 m=49
